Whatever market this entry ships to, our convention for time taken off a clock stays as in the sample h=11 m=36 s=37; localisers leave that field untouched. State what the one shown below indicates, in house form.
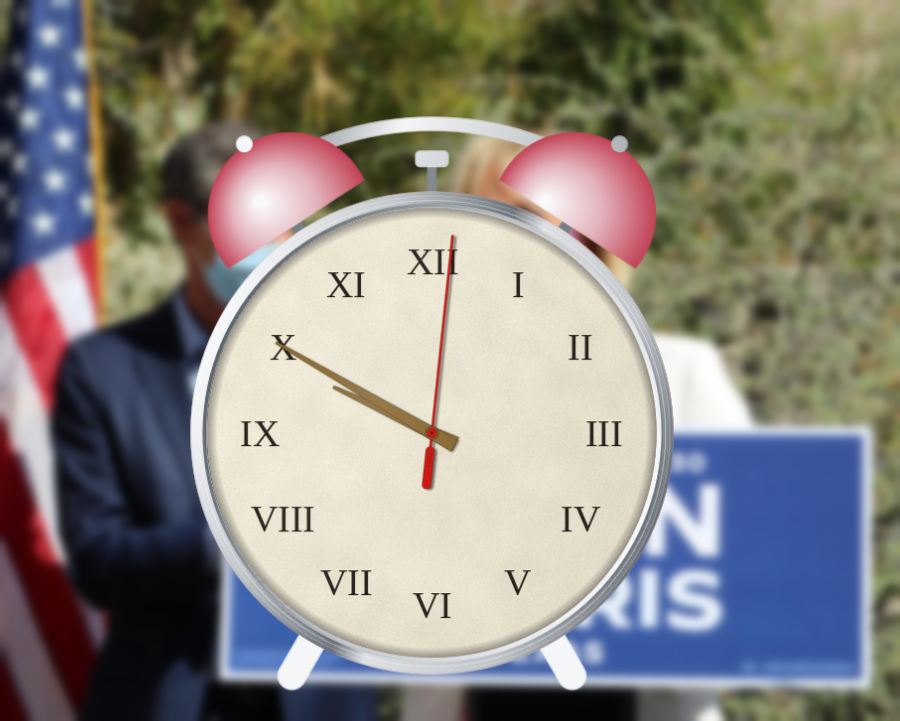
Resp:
h=9 m=50 s=1
